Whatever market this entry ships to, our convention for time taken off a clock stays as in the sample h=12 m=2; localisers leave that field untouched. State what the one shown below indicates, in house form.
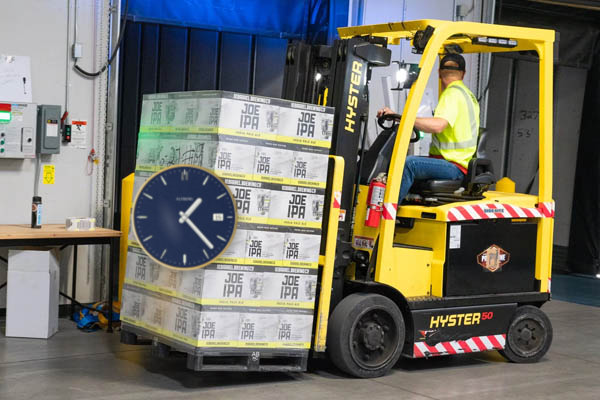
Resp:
h=1 m=23
